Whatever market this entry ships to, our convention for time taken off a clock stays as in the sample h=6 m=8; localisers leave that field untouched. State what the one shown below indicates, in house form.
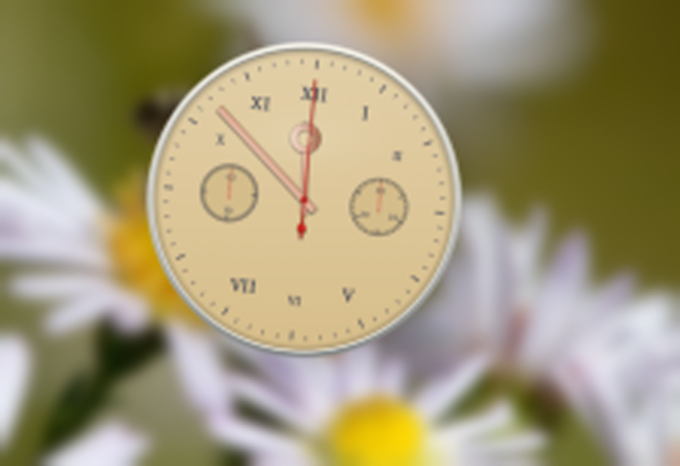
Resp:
h=11 m=52
